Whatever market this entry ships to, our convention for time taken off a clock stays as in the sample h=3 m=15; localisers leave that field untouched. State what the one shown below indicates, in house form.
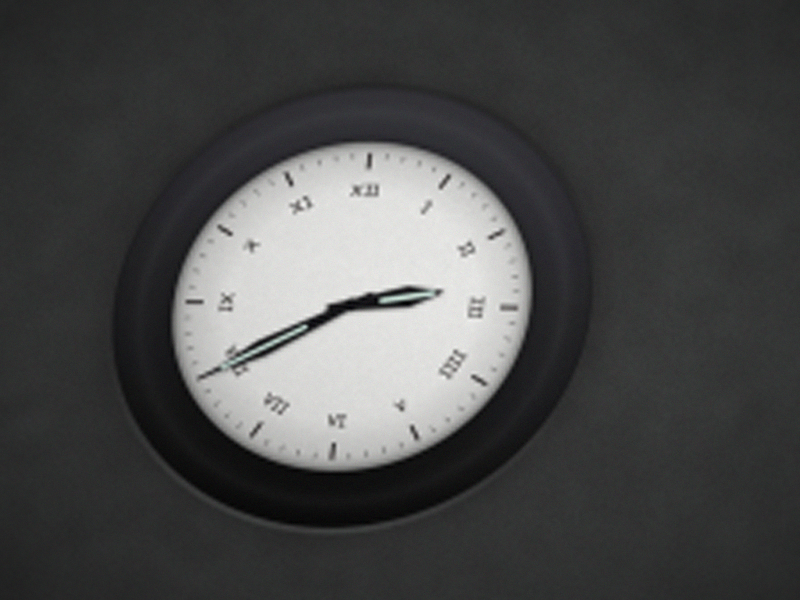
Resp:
h=2 m=40
